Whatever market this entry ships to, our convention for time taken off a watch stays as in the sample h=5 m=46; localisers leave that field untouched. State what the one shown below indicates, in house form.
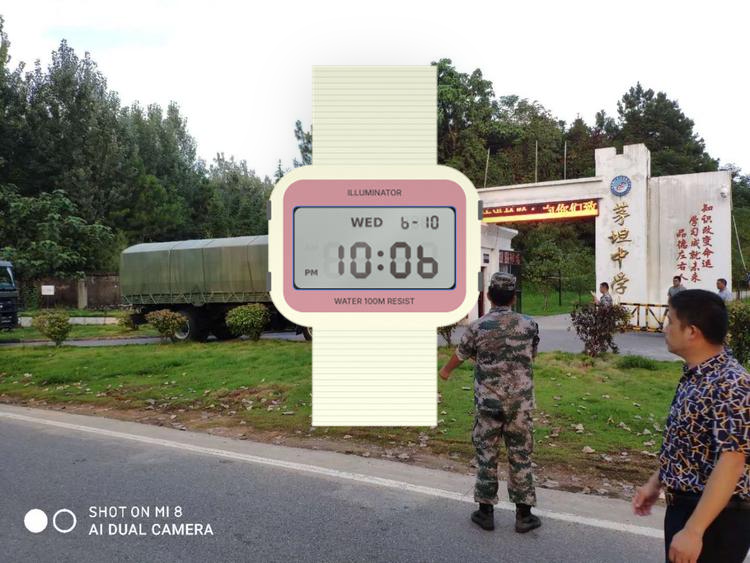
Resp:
h=10 m=6
